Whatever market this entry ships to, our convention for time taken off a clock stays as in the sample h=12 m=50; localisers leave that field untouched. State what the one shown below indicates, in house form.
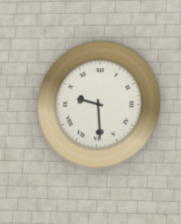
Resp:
h=9 m=29
